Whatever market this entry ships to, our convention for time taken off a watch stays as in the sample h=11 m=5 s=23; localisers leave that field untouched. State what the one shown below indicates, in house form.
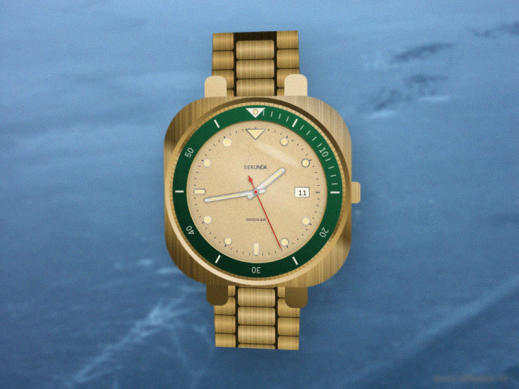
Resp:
h=1 m=43 s=26
